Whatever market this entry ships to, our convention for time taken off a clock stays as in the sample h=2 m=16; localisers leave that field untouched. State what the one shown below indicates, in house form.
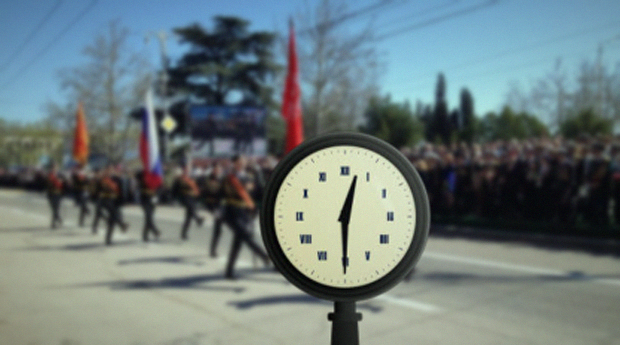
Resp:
h=12 m=30
